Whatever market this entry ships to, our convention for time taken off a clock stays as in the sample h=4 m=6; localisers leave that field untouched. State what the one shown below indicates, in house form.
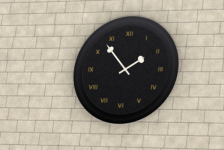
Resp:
h=1 m=53
